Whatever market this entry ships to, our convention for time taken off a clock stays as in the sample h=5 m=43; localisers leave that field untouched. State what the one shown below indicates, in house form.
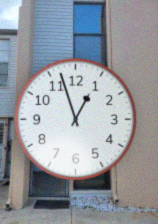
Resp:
h=12 m=57
